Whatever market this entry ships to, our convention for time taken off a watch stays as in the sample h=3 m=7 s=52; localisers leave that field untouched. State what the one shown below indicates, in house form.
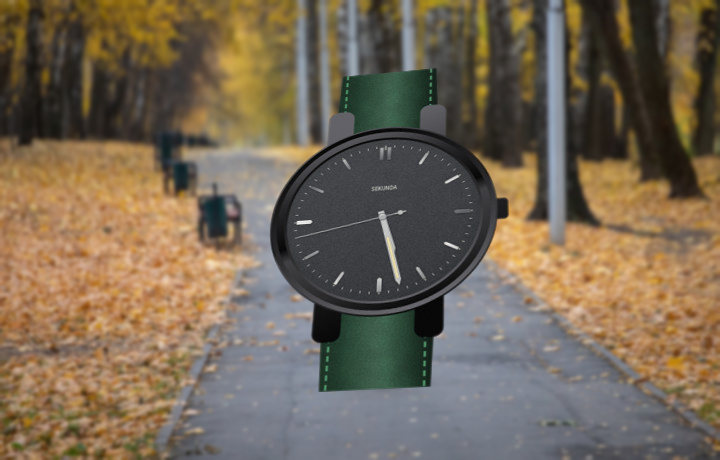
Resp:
h=5 m=27 s=43
